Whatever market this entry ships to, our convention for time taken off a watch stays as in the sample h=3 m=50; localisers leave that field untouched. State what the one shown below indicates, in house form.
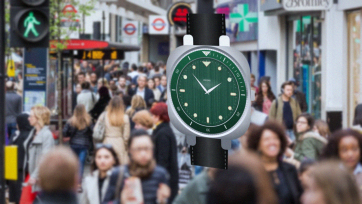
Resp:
h=1 m=53
